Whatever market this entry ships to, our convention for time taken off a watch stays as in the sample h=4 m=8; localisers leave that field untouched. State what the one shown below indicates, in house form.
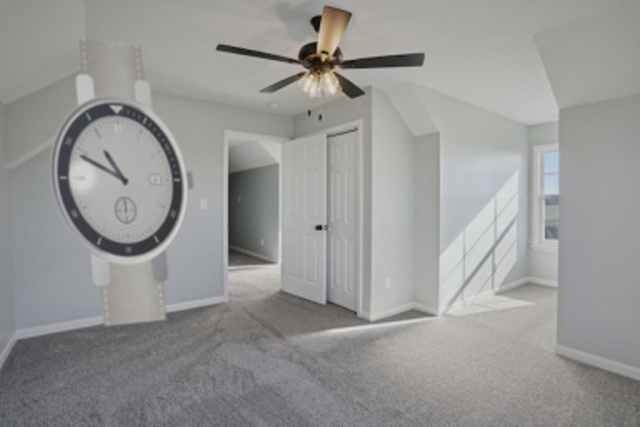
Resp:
h=10 m=49
